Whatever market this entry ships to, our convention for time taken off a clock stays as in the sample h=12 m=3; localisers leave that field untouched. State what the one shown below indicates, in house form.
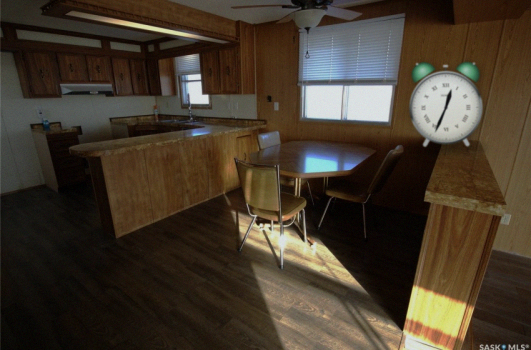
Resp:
h=12 m=34
